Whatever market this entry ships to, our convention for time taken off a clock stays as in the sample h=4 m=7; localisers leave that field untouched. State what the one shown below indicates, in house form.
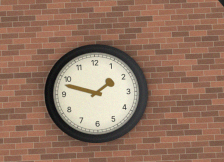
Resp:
h=1 m=48
